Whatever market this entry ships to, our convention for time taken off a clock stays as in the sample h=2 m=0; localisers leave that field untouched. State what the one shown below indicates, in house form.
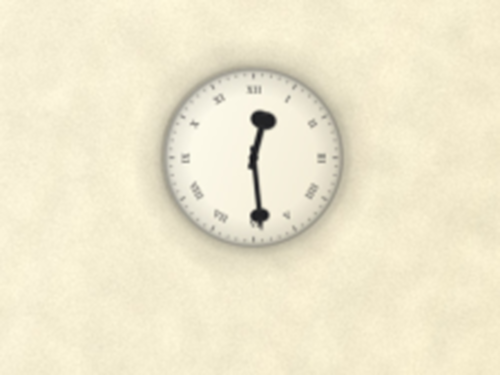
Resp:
h=12 m=29
